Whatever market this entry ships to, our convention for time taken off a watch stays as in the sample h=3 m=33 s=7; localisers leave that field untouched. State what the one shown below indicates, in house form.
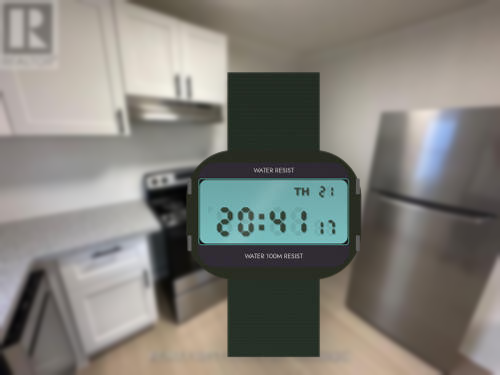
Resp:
h=20 m=41 s=17
